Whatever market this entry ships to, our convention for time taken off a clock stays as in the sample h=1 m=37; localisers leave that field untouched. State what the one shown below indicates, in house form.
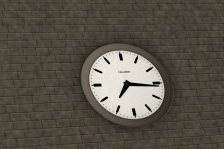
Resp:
h=7 m=16
